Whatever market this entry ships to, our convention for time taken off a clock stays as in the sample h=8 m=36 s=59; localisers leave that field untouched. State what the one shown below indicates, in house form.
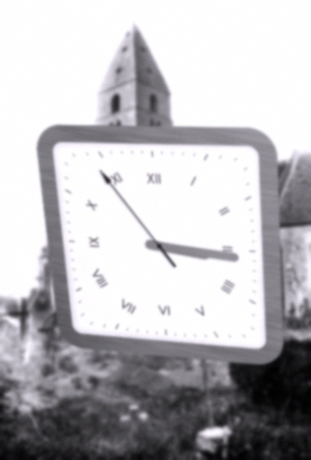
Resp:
h=3 m=15 s=54
